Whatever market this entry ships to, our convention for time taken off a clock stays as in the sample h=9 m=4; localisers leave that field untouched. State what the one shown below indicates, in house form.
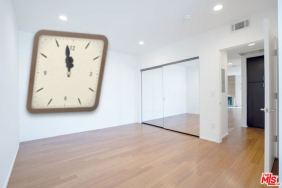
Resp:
h=11 m=58
